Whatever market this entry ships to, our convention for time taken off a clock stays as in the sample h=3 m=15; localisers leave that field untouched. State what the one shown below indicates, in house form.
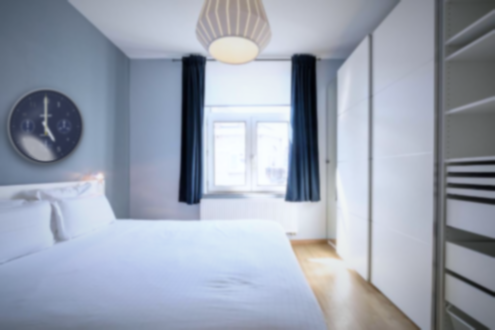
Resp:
h=5 m=0
